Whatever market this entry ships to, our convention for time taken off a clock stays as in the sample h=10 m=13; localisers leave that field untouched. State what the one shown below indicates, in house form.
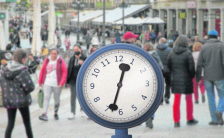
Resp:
h=12 m=33
